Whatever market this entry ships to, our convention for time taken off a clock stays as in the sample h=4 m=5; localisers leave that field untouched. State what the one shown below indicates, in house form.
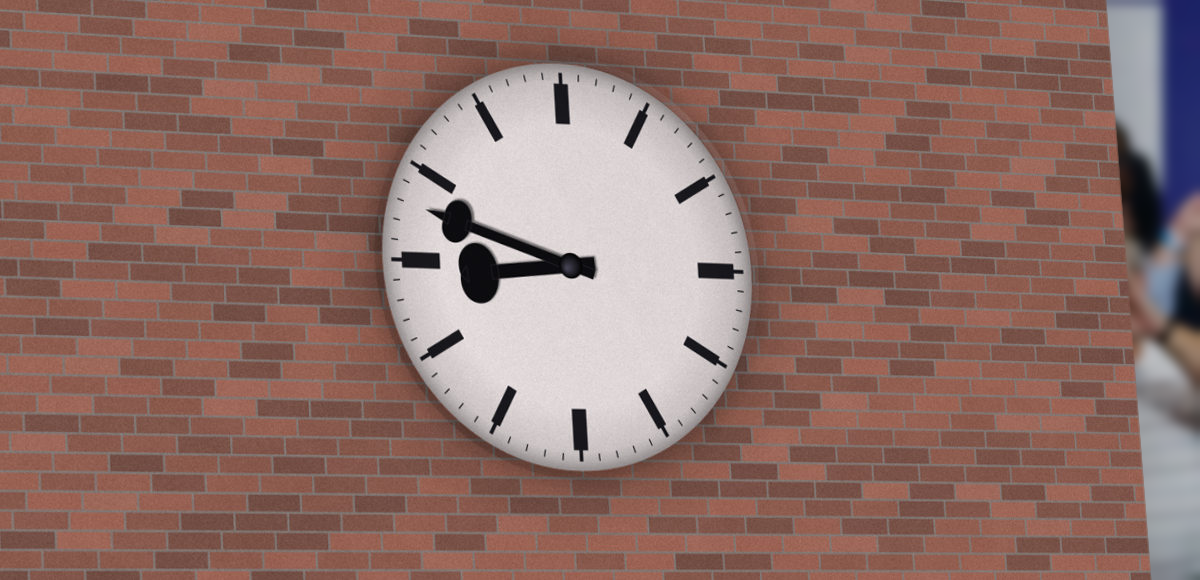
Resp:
h=8 m=48
